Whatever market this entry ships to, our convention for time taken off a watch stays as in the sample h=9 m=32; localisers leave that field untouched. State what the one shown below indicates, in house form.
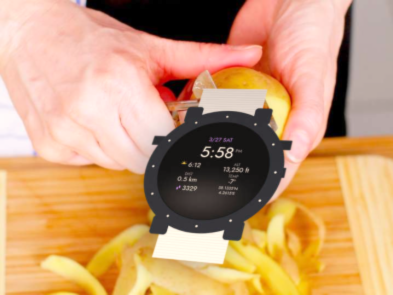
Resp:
h=5 m=58
